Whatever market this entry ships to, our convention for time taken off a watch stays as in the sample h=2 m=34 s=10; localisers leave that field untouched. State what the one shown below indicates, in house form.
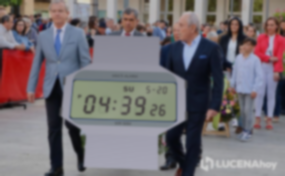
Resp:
h=4 m=39 s=26
